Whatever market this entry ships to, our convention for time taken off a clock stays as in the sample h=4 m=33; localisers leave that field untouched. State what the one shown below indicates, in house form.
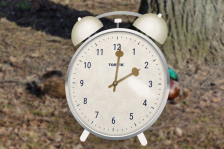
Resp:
h=2 m=1
